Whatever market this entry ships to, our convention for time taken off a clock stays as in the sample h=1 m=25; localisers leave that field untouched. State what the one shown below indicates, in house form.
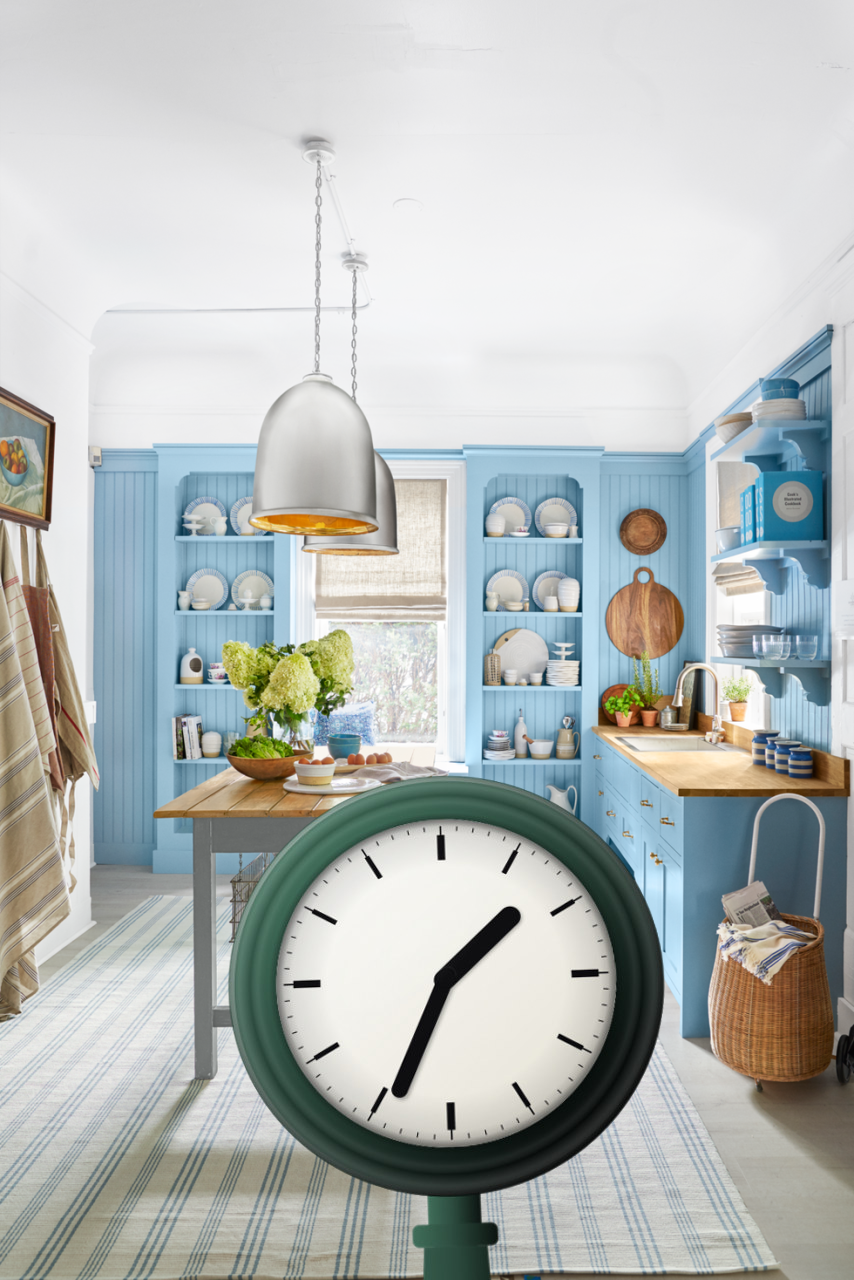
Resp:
h=1 m=34
